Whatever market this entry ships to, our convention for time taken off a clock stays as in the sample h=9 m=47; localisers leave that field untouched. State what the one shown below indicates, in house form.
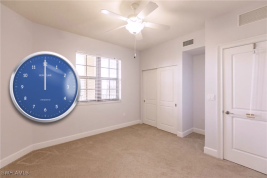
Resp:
h=12 m=0
